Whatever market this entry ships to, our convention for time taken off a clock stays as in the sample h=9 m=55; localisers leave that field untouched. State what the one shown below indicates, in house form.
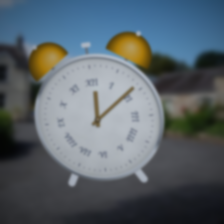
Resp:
h=12 m=9
